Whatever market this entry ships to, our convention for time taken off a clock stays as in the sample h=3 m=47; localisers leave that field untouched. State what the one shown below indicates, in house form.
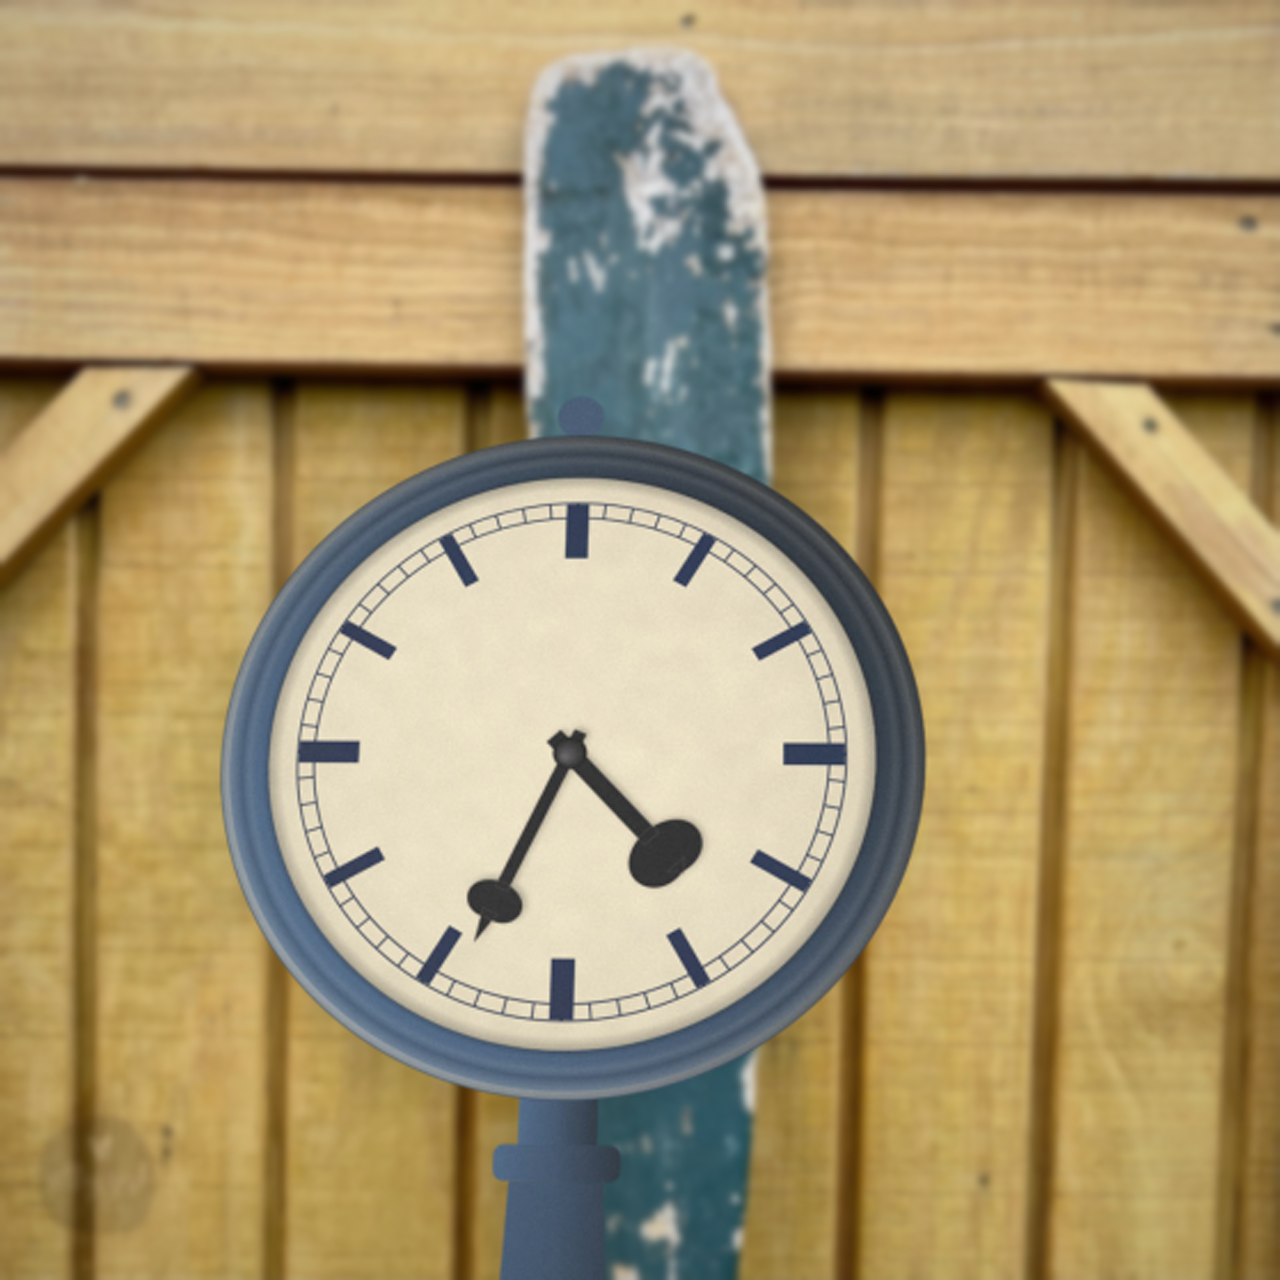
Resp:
h=4 m=34
